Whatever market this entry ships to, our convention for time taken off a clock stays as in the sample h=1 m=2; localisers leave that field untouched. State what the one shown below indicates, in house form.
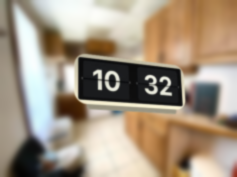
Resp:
h=10 m=32
